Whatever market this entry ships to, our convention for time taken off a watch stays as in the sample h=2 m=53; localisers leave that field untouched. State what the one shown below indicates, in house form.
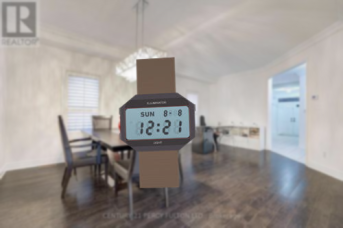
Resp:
h=12 m=21
